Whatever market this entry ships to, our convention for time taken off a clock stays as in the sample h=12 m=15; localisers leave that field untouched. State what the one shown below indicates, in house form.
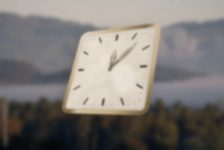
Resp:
h=12 m=7
